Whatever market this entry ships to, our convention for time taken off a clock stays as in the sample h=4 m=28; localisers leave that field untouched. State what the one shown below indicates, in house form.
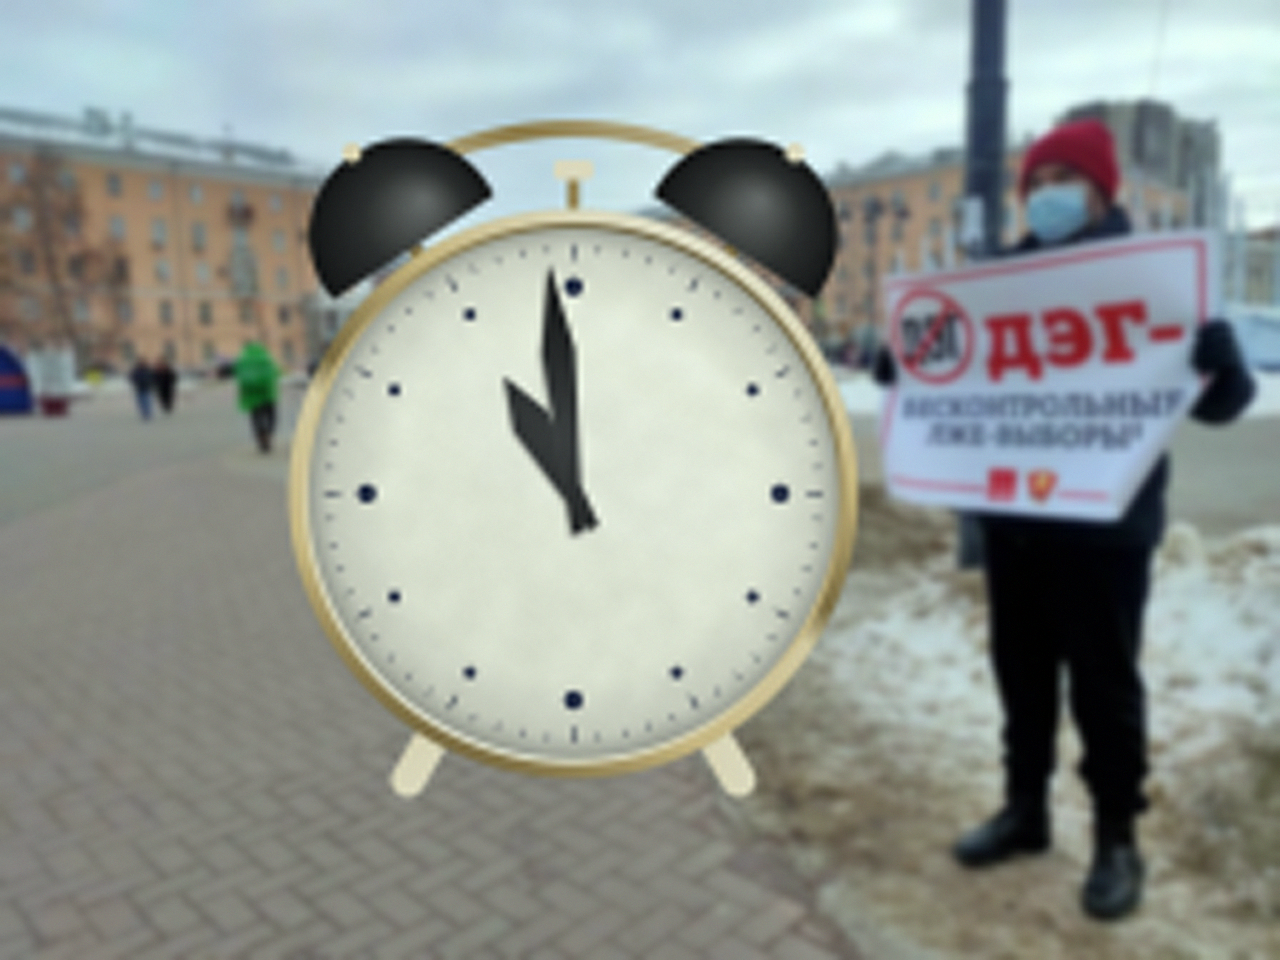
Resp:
h=10 m=59
